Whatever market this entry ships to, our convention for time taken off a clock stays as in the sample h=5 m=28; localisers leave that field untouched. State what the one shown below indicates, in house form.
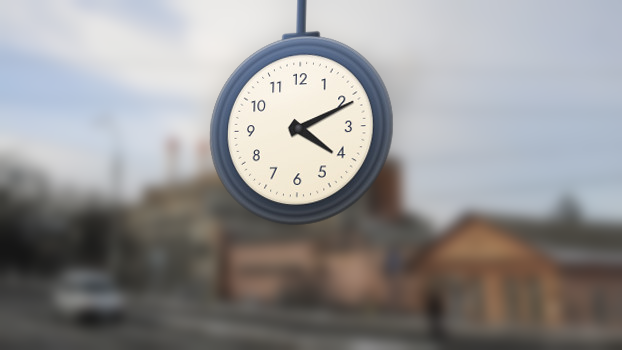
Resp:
h=4 m=11
